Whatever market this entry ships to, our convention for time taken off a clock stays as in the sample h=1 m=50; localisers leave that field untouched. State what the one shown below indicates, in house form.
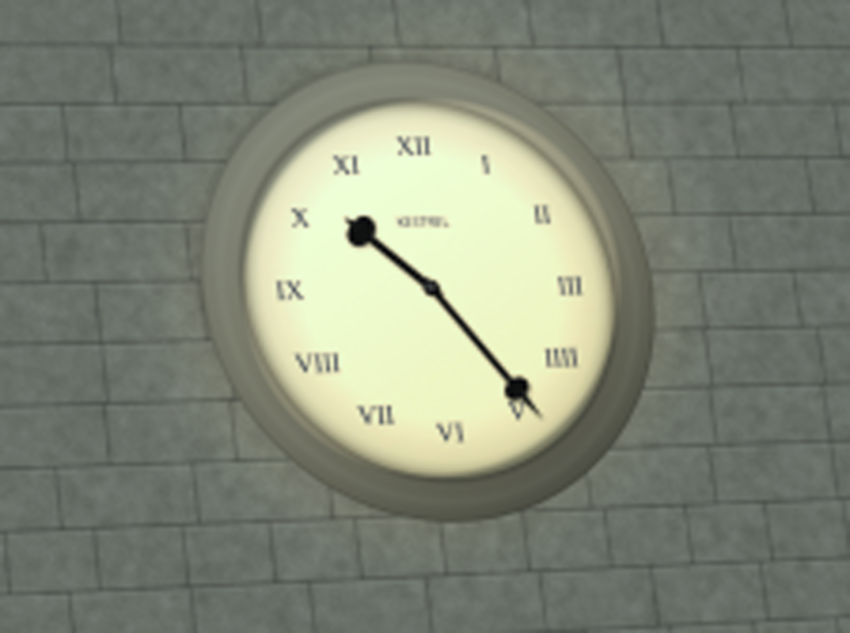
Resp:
h=10 m=24
